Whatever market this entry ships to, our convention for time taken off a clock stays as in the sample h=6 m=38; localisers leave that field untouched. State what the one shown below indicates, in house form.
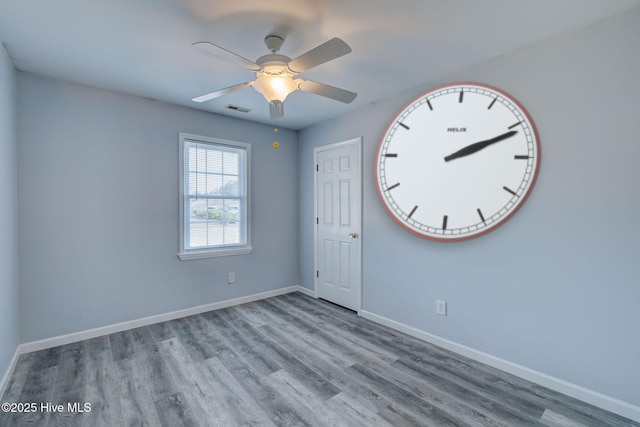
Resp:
h=2 m=11
